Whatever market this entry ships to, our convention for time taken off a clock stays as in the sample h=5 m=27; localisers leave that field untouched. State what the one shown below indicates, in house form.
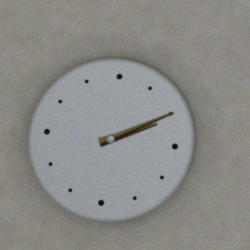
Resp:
h=2 m=10
